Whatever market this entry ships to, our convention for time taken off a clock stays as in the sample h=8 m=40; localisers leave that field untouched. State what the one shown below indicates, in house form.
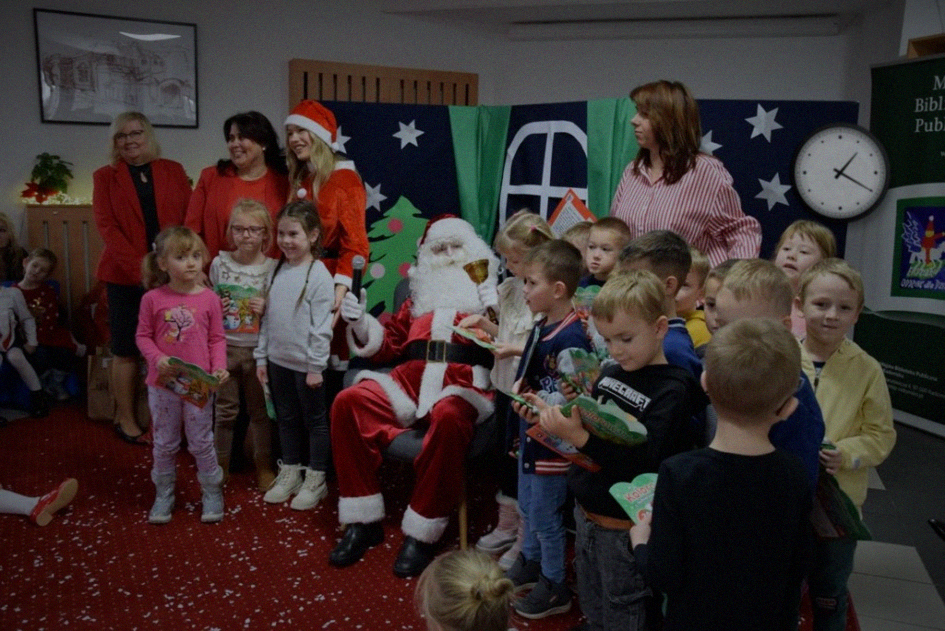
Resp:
h=1 m=20
